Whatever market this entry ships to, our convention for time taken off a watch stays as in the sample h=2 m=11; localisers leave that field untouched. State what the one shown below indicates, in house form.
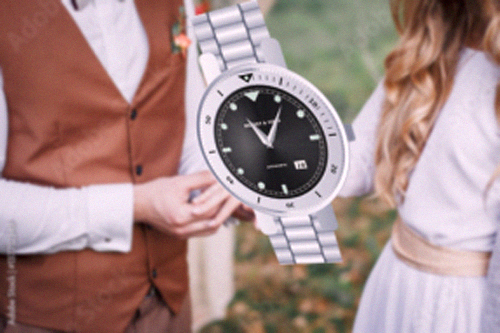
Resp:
h=11 m=6
